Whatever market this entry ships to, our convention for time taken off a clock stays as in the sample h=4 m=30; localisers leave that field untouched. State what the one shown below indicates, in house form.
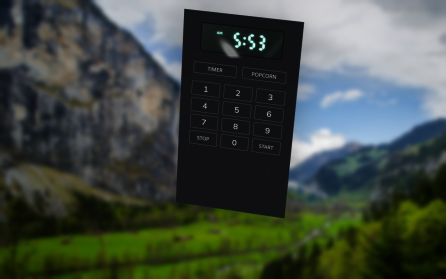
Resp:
h=5 m=53
